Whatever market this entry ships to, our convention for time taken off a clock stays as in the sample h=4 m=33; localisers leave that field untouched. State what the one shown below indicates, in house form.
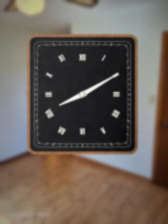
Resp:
h=8 m=10
